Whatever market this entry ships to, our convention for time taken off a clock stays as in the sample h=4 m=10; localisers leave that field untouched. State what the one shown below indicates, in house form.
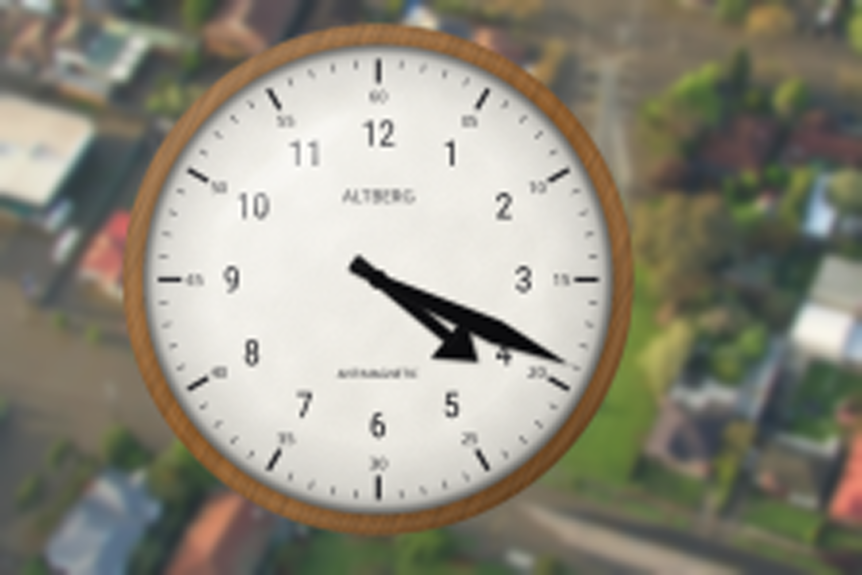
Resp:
h=4 m=19
